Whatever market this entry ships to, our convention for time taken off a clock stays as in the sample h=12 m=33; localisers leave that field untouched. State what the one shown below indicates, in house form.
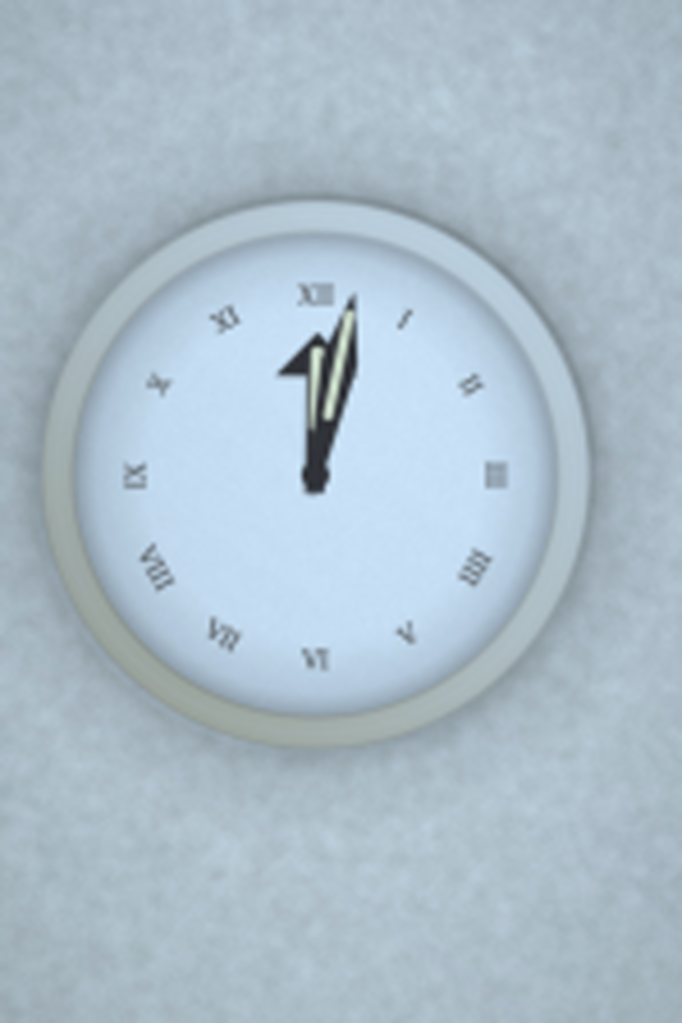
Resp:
h=12 m=2
